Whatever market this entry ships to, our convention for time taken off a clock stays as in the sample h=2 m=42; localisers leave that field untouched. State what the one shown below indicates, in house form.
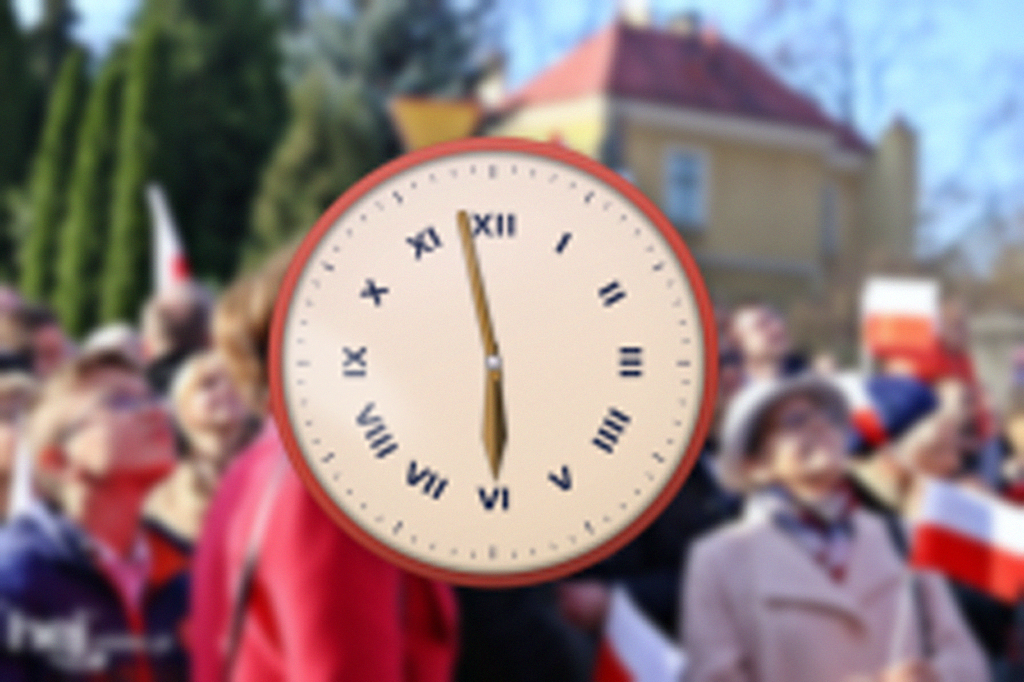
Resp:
h=5 m=58
